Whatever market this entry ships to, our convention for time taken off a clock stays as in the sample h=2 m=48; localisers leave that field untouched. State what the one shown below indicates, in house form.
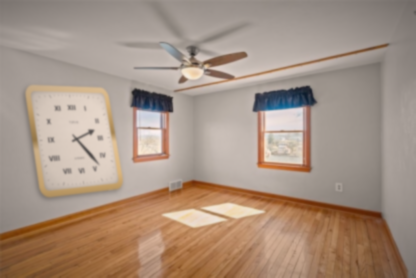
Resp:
h=2 m=23
